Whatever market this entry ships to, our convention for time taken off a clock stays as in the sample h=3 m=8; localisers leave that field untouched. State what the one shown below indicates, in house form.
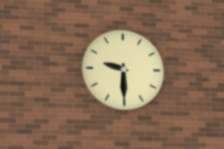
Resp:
h=9 m=30
